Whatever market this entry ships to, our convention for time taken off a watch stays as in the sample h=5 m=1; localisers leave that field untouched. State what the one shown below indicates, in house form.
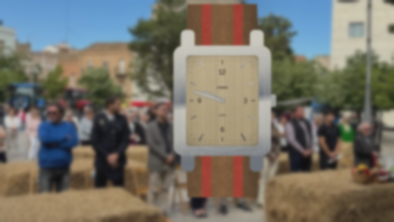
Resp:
h=9 m=48
